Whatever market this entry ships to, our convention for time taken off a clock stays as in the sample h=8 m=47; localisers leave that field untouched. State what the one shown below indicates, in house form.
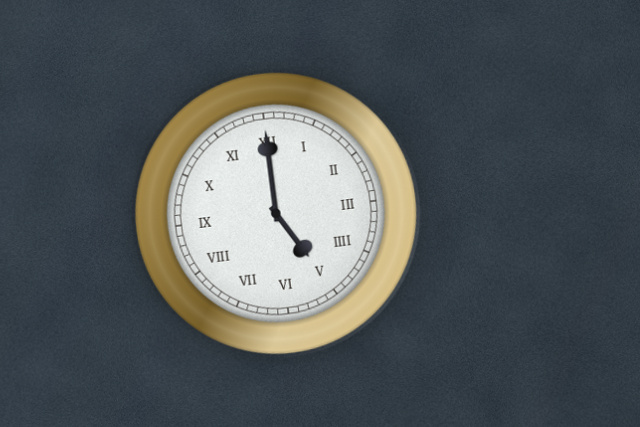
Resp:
h=5 m=0
